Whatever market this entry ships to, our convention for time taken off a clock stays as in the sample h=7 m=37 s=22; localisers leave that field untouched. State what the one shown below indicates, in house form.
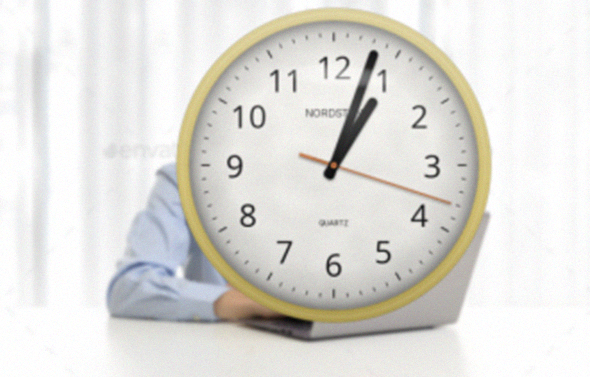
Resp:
h=1 m=3 s=18
